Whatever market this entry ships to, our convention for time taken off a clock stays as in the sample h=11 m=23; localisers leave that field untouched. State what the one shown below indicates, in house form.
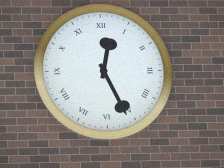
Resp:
h=12 m=26
